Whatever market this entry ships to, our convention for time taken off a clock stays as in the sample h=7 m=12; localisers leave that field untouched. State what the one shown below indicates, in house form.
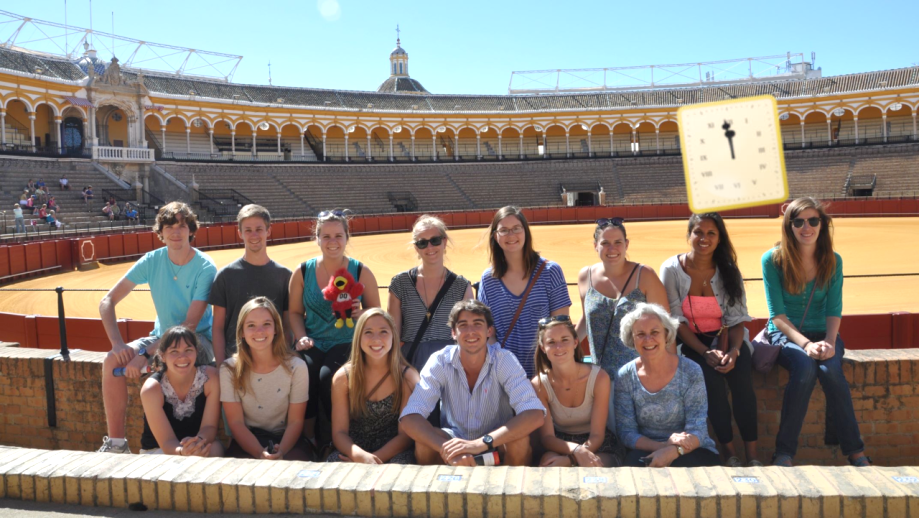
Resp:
h=11 m=59
